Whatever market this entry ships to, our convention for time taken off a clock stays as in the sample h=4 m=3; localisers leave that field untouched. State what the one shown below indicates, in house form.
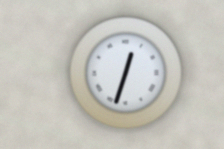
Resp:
h=12 m=33
